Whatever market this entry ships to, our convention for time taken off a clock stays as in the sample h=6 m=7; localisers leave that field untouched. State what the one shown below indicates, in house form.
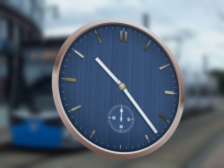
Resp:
h=10 m=23
